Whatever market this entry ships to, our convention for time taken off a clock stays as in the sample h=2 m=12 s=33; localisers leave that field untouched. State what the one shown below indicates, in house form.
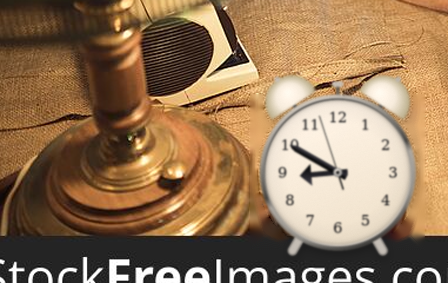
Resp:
h=8 m=49 s=57
